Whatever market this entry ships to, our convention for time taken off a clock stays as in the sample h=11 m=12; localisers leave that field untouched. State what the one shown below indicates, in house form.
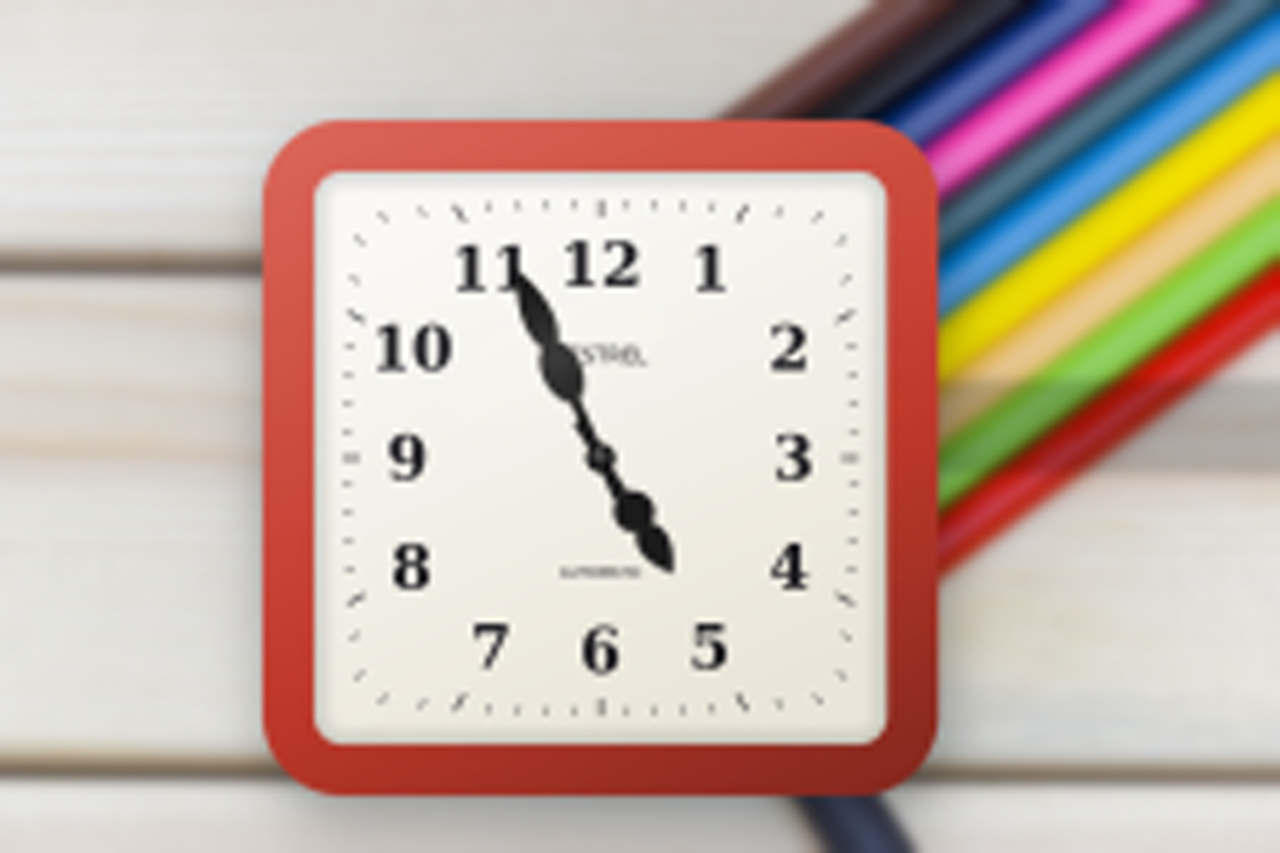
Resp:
h=4 m=56
